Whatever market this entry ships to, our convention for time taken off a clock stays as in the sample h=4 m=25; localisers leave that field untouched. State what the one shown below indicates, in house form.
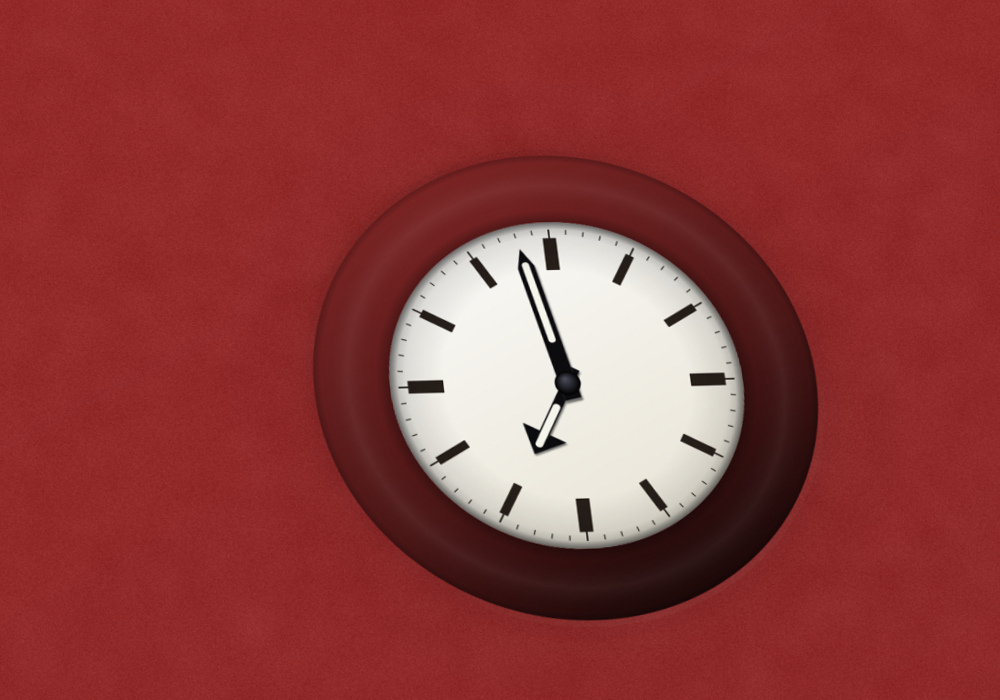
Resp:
h=6 m=58
